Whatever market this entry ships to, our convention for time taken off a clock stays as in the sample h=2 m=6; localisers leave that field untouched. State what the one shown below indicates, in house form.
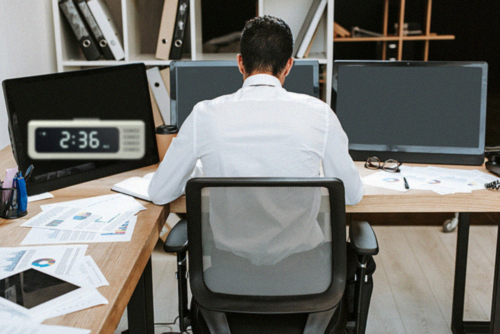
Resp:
h=2 m=36
